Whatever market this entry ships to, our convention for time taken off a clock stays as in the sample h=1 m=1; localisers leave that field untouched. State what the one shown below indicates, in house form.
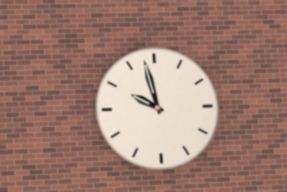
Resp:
h=9 m=58
